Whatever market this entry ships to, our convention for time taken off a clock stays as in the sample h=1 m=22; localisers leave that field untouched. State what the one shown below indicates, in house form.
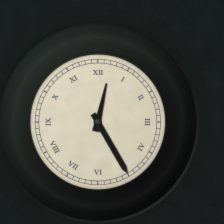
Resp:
h=12 m=25
